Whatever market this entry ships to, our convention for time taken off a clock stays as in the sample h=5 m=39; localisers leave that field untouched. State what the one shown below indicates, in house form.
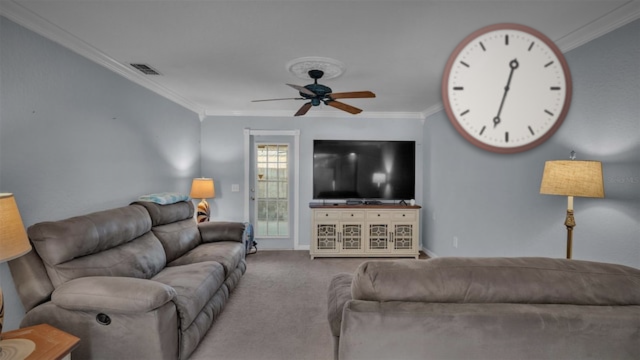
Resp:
h=12 m=33
